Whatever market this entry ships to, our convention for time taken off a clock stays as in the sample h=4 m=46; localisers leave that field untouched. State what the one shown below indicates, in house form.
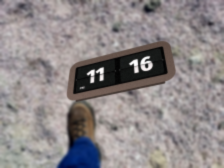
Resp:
h=11 m=16
